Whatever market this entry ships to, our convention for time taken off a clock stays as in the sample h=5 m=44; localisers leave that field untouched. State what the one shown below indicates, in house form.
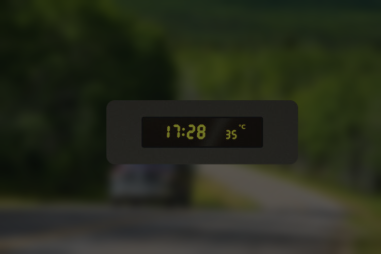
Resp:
h=17 m=28
